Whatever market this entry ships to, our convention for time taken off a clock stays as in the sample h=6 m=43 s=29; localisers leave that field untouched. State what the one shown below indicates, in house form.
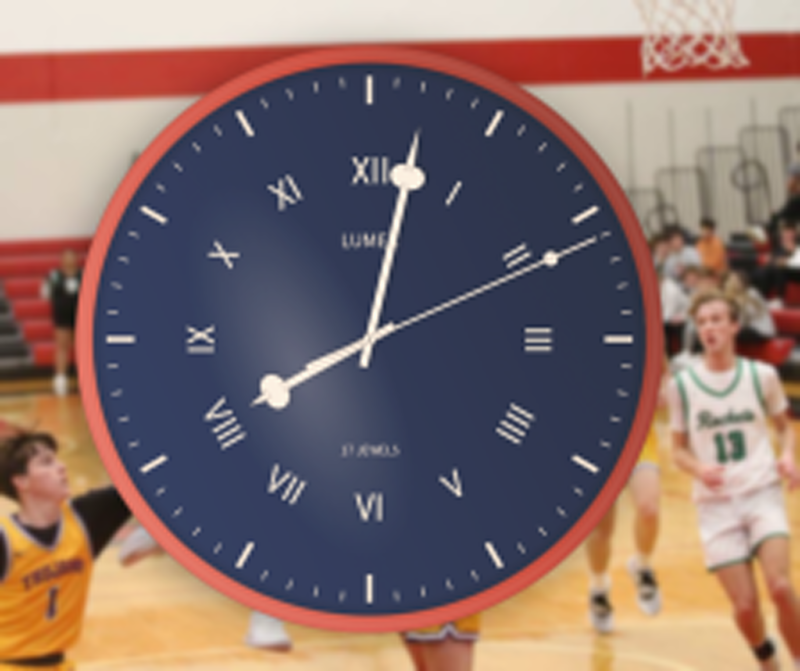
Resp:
h=8 m=2 s=11
